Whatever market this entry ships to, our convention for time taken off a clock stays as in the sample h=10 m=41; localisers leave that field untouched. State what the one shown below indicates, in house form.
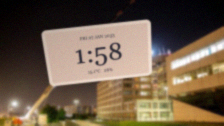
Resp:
h=1 m=58
